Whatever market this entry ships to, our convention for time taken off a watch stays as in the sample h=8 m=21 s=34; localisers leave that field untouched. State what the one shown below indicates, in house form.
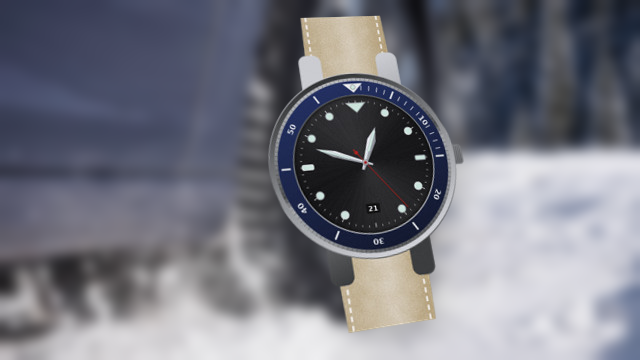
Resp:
h=12 m=48 s=24
